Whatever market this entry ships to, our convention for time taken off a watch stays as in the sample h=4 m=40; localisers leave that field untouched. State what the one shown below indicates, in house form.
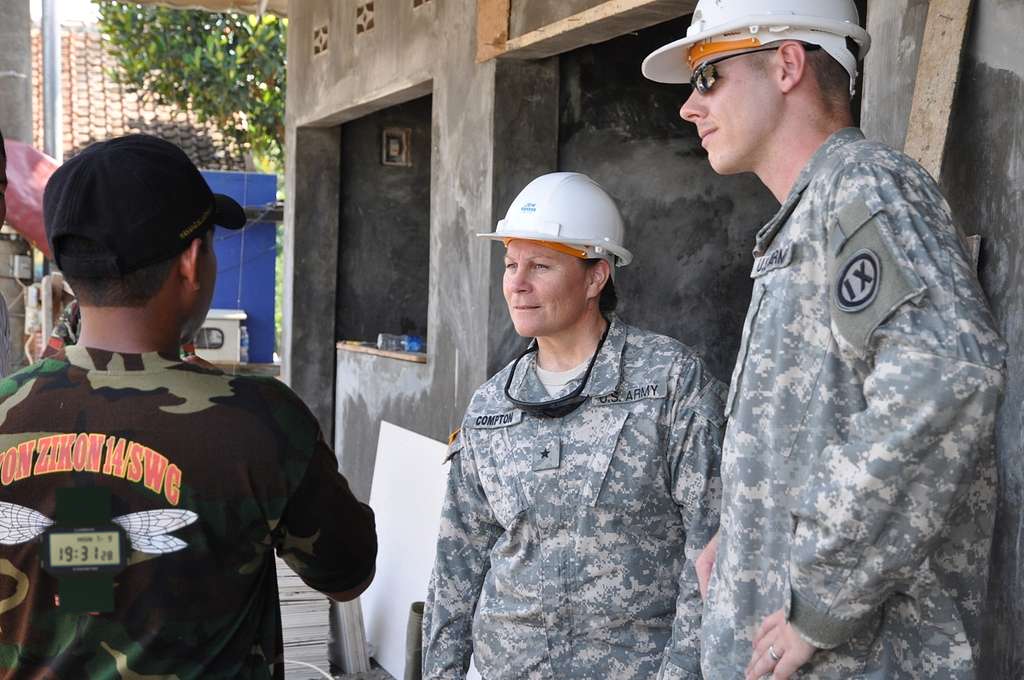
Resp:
h=19 m=31
